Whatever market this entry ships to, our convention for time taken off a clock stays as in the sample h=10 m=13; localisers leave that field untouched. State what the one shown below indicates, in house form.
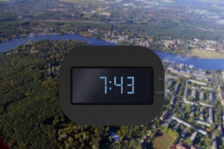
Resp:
h=7 m=43
